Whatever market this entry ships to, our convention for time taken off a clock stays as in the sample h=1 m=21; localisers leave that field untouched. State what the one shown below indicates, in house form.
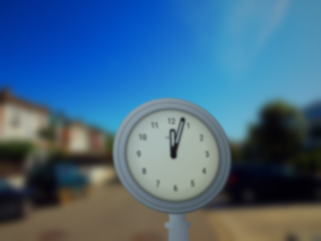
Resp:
h=12 m=3
